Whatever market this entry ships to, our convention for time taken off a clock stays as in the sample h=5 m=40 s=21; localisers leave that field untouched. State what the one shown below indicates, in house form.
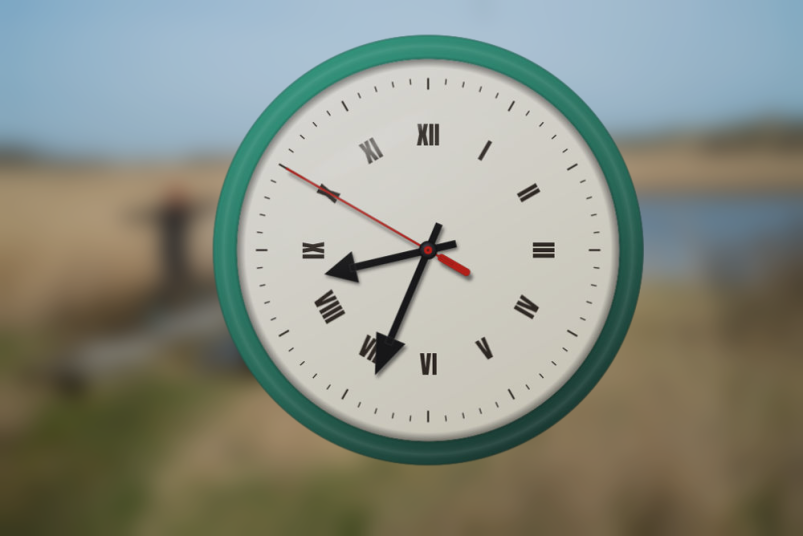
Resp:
h=8 m=33 s=50
